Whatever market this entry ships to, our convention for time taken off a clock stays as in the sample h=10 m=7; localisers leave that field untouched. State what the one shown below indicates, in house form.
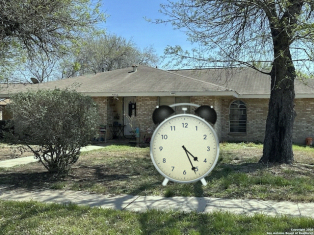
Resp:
h=4 m=26
